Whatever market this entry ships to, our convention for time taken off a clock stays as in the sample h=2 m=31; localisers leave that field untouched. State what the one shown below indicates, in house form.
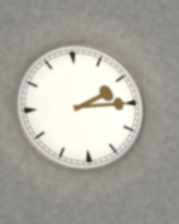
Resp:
h=2 m=15
